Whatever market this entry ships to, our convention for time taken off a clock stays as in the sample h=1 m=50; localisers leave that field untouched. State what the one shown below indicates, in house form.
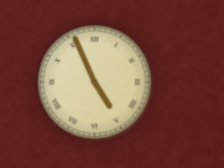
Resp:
h=4 m=56
